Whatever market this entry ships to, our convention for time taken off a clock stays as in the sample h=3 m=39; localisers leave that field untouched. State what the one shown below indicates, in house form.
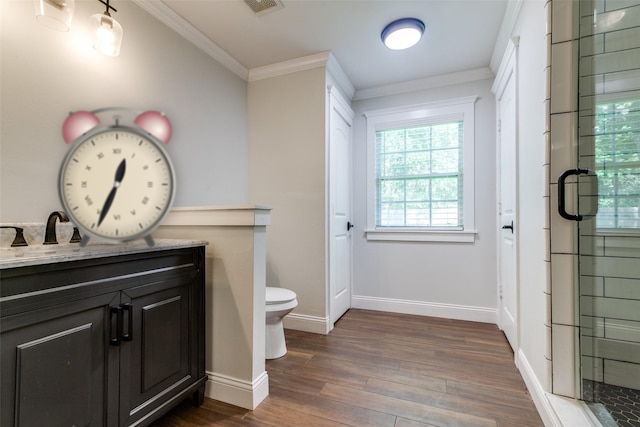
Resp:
h=12 m=34
